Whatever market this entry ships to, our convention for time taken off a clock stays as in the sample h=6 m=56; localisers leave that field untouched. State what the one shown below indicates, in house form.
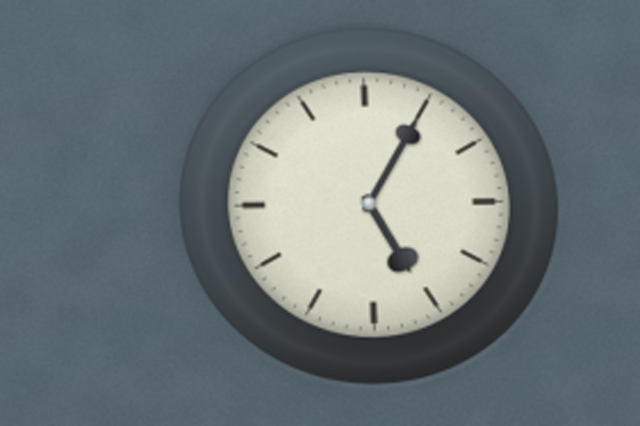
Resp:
h=5 m=5
